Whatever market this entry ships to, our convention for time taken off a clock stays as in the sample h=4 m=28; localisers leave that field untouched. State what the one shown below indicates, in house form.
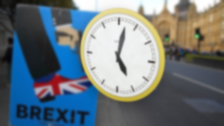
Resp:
h=5 m=2
